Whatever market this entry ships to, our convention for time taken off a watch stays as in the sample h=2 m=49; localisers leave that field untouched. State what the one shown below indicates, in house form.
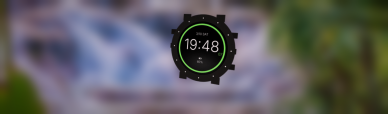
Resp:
h=19 m=48
